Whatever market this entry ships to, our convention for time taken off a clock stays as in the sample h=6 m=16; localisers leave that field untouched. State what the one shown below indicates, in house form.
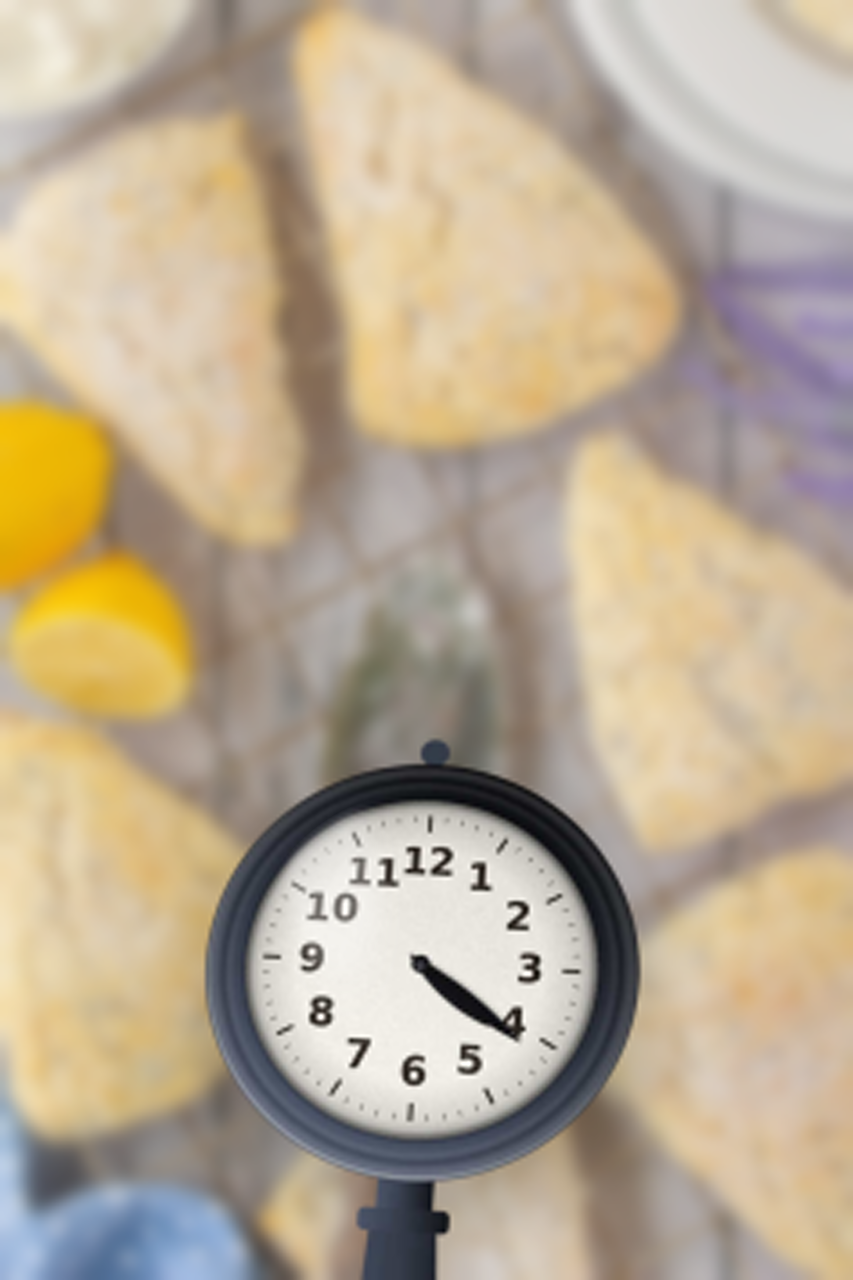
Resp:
h=4 m=21
